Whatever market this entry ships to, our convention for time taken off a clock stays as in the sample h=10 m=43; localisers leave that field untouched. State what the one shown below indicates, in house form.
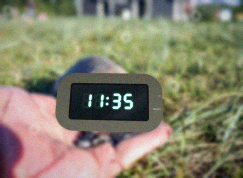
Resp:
h=11 m=35
